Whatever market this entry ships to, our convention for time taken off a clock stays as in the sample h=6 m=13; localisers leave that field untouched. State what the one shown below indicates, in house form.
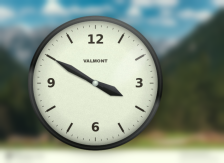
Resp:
h=3 m=50
